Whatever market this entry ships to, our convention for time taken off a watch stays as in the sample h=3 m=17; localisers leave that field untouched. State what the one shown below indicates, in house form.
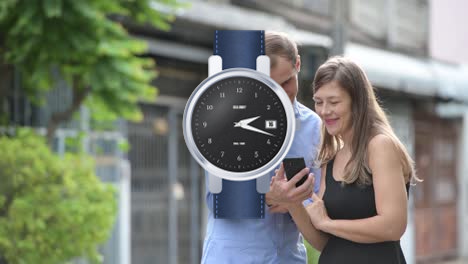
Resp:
h=2 m=18
